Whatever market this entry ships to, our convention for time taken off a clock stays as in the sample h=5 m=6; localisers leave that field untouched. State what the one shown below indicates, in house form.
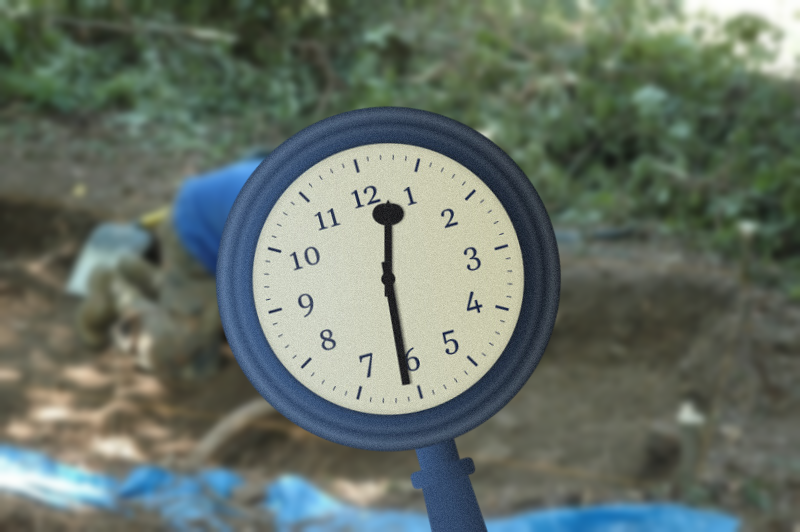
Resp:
h=12 m=31
